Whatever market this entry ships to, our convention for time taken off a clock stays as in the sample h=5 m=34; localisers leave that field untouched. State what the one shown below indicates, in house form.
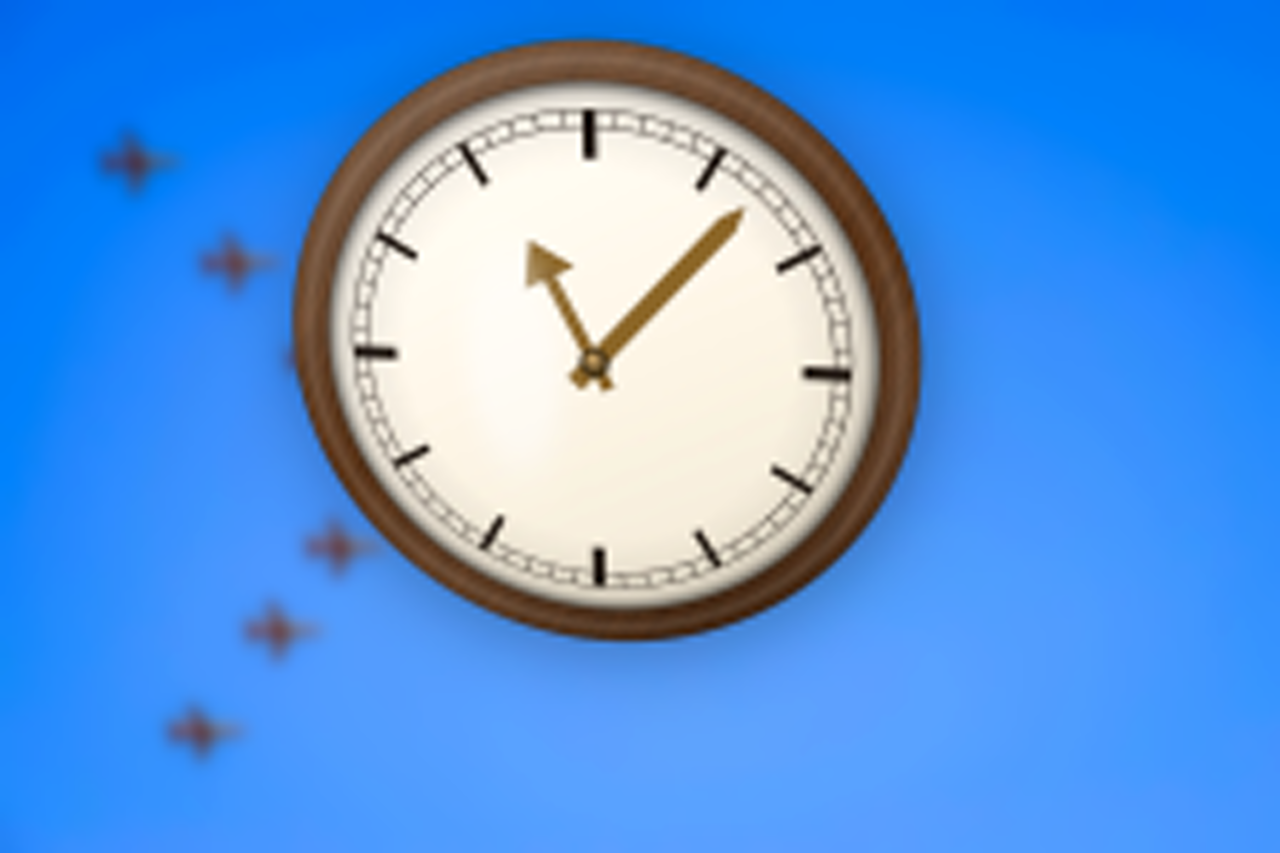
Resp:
h=11 m=7
